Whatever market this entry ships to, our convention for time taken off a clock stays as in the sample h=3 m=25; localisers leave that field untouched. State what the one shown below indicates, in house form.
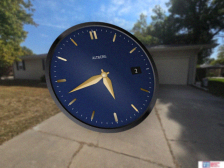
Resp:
h=5 m=42
